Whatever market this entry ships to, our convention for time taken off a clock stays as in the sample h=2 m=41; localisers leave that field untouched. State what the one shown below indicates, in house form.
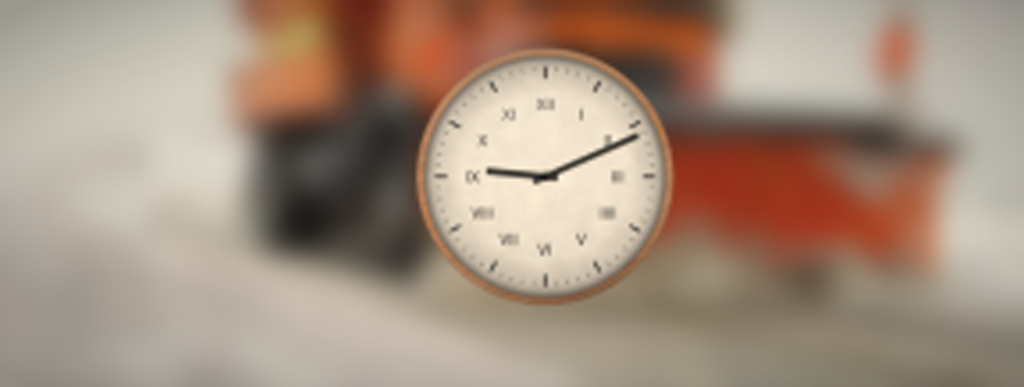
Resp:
h=9 m=11
